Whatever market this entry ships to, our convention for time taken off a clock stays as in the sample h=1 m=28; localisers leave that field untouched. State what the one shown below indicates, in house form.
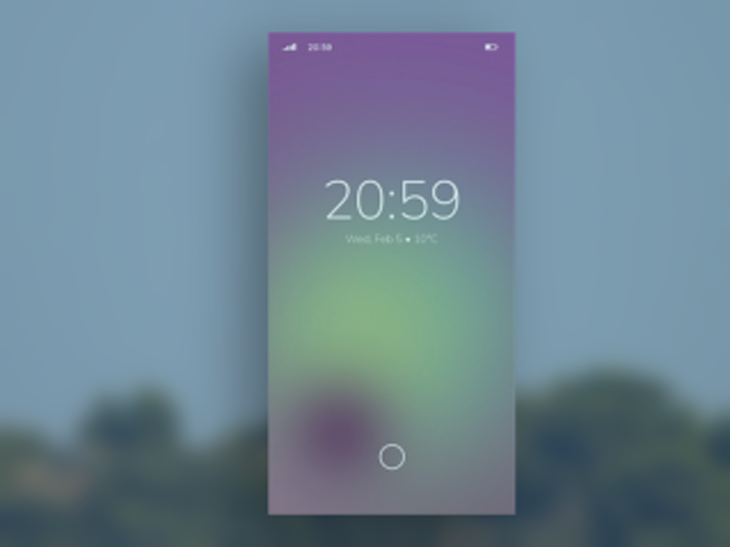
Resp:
h=20 m=59
